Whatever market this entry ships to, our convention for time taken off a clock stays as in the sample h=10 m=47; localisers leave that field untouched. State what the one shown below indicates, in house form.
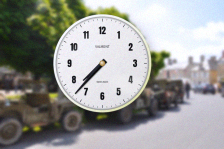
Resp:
h=7 m=37
